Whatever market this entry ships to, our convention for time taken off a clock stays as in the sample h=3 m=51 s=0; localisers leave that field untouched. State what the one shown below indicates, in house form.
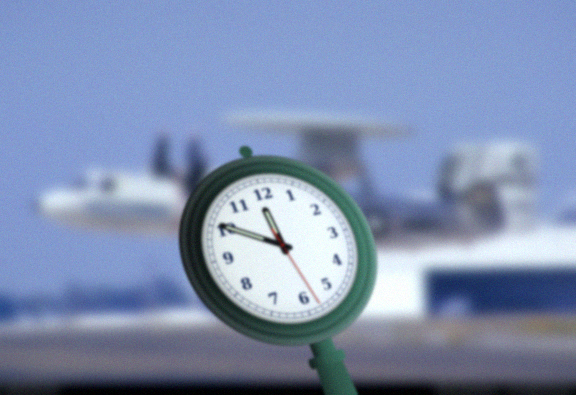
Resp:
h=11 m=50 s=28
